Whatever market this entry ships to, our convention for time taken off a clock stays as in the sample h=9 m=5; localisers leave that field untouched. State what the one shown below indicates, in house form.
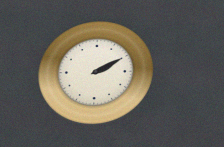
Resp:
h=2 m=10
